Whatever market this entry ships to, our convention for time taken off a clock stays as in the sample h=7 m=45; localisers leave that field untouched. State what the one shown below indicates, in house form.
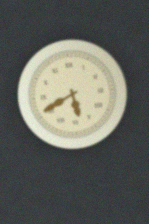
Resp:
h=5 m=41
